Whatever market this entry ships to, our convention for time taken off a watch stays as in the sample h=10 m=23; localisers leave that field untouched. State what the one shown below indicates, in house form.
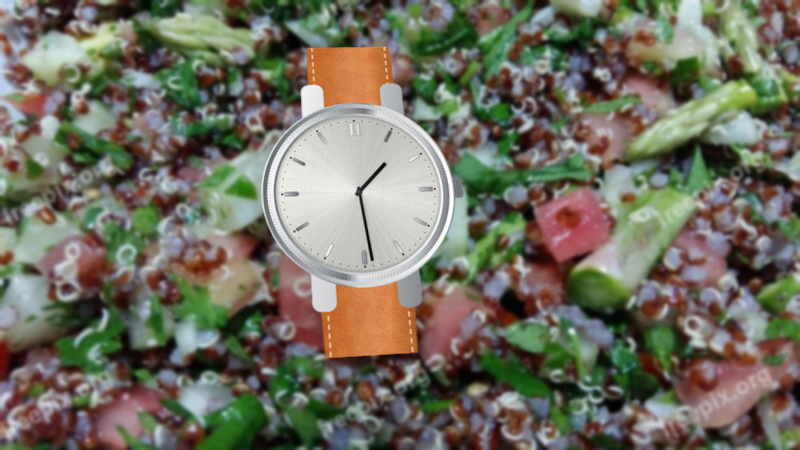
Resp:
h=1 m=29
